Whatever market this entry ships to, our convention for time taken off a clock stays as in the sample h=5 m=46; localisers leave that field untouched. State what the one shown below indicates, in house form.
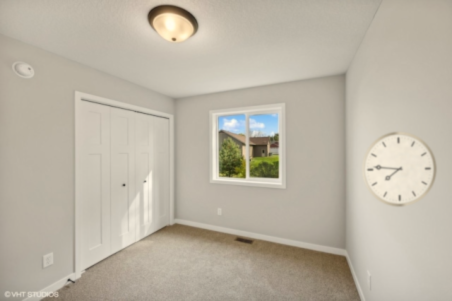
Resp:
h=7 m=46
